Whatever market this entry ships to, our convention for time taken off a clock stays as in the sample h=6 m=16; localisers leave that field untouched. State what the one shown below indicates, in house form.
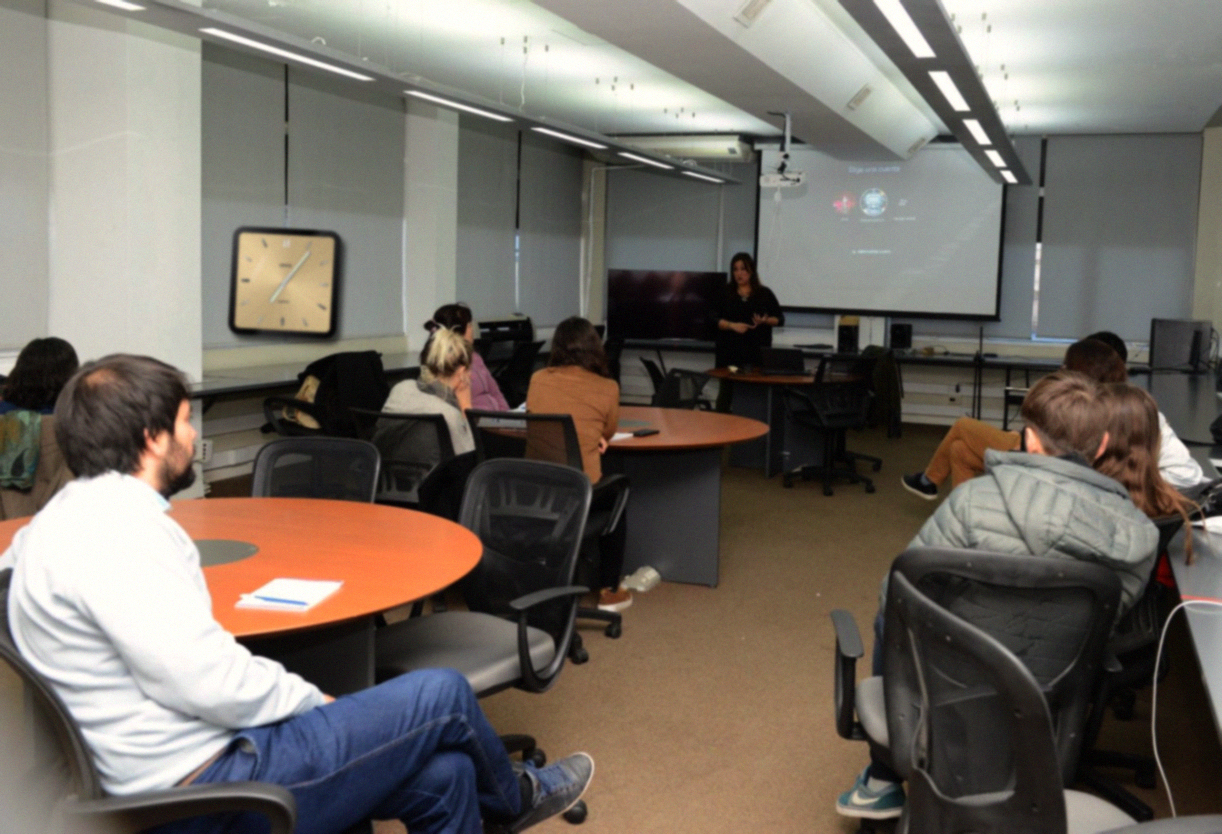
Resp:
h=7 m=6
